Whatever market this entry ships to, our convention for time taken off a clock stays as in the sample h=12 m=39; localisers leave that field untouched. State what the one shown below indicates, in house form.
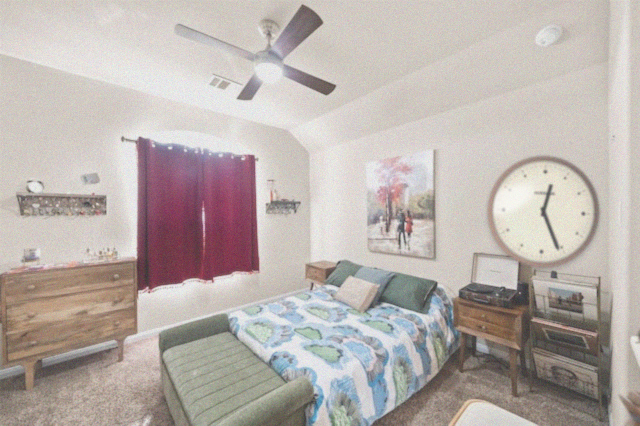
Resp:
h=12 m=26
